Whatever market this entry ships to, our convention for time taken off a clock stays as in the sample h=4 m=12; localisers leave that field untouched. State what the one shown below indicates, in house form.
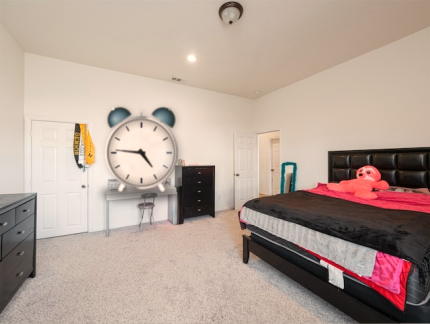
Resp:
h=4 m=46
